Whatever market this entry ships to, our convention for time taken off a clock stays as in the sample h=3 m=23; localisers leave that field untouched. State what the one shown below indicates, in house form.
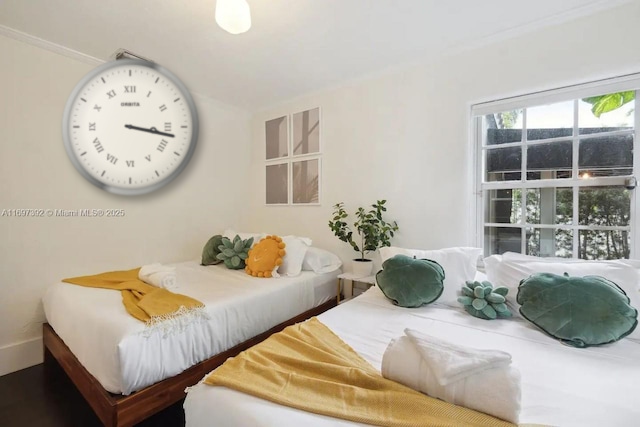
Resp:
h=3 m=17
